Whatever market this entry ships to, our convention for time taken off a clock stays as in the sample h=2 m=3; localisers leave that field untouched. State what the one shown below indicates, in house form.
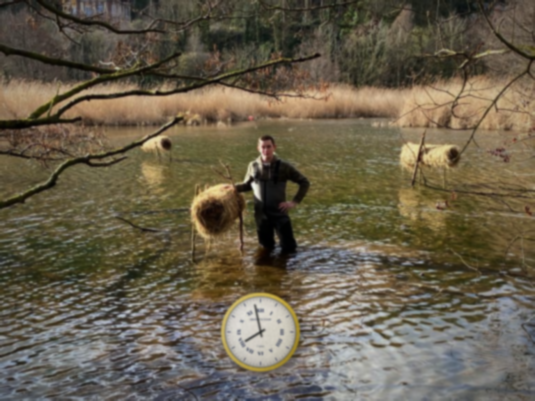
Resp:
h=7 m=58
